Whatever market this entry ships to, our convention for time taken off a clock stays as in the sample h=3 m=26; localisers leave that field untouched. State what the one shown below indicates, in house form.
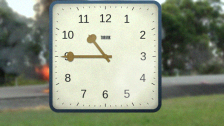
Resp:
h=10 m=45
